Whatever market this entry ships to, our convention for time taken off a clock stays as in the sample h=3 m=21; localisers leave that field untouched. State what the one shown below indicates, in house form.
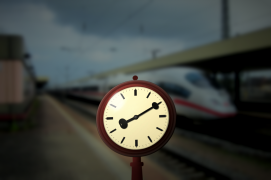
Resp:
h=8 m=10
